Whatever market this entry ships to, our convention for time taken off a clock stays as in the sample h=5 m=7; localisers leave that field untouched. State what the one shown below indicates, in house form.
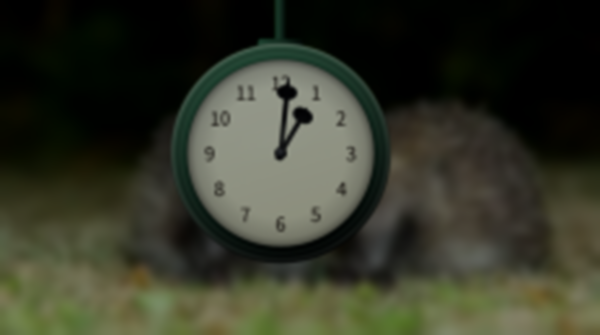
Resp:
h=1 m=1
